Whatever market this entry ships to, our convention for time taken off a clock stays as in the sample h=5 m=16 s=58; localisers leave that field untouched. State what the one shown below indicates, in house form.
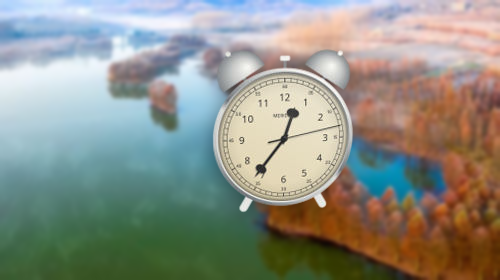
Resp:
h=12 m=36 s=13
